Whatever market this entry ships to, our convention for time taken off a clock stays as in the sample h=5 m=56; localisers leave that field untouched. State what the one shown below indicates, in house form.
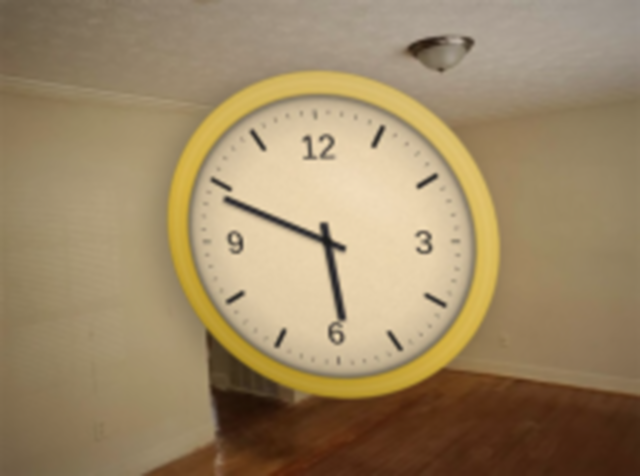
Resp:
h=5 m=49
